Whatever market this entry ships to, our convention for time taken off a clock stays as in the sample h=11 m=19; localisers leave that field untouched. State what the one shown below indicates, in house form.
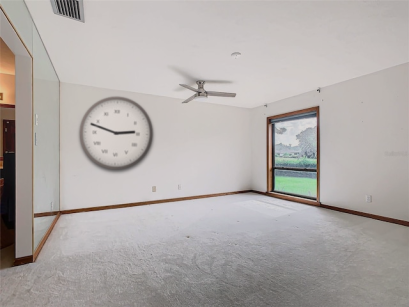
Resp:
h=2 m=48
